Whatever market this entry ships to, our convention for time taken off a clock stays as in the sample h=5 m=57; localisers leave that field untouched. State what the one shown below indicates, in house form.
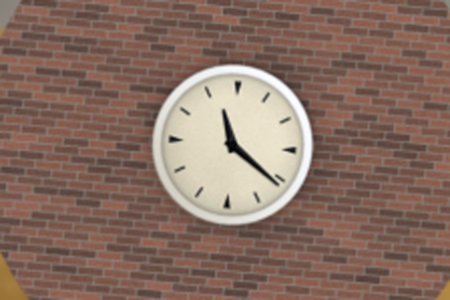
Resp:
h=11 m=21
